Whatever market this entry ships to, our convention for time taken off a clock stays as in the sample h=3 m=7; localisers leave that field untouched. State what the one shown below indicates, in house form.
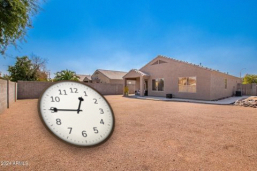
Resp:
h=12 m=45
